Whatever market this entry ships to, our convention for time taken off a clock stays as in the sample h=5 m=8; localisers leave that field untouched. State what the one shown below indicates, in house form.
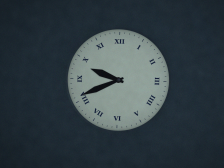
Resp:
h=9 m=41
